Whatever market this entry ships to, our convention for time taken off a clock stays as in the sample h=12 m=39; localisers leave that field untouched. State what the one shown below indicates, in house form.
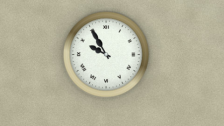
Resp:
h=9 m=55
